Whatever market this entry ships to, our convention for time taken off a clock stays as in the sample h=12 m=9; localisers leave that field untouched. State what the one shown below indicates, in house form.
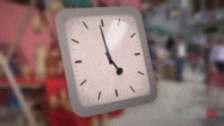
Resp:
h=4 m=59
